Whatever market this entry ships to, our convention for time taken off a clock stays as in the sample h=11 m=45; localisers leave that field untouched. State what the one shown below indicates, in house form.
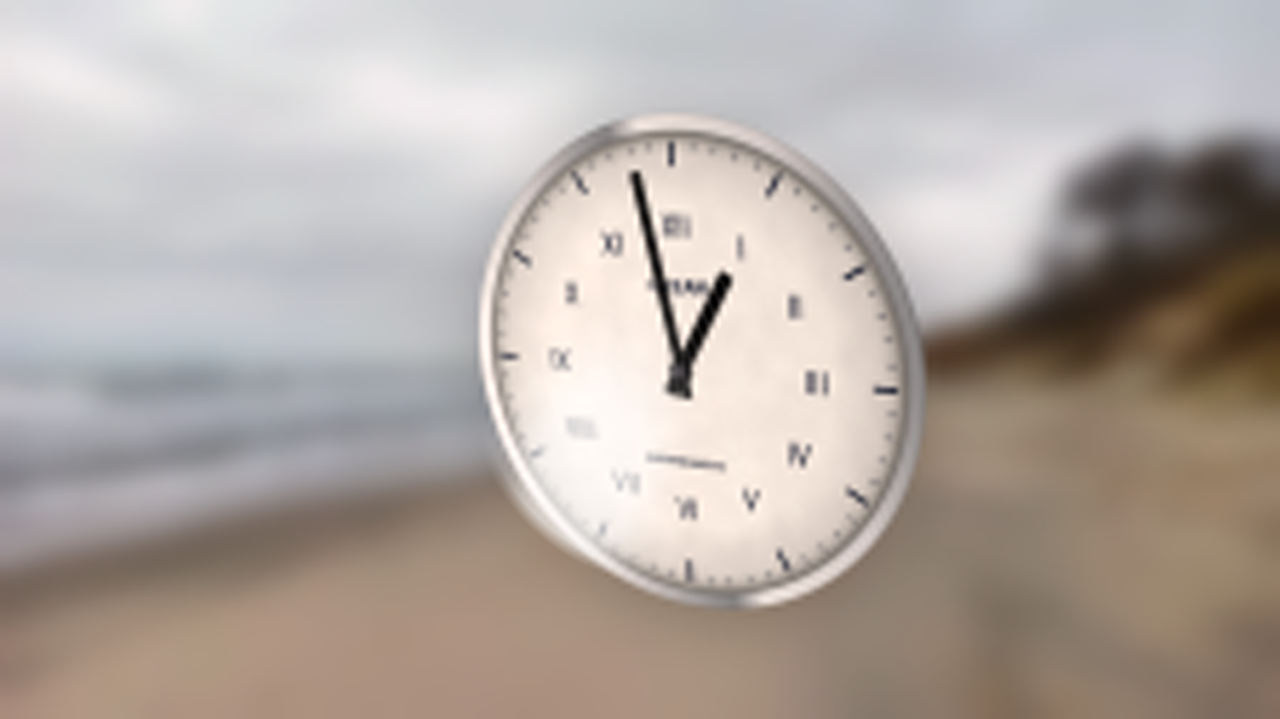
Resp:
h=12 m=58
